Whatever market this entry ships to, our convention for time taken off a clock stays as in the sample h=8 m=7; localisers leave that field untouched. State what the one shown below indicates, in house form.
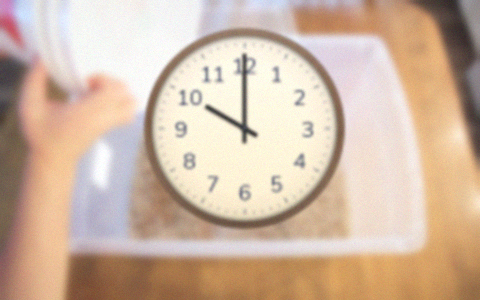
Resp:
h=10 m=0
